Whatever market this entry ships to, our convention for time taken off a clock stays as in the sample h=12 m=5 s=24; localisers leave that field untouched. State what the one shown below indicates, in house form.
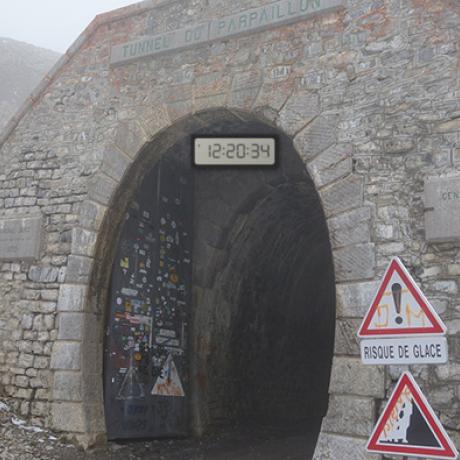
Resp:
h=12 m=20 s=34
